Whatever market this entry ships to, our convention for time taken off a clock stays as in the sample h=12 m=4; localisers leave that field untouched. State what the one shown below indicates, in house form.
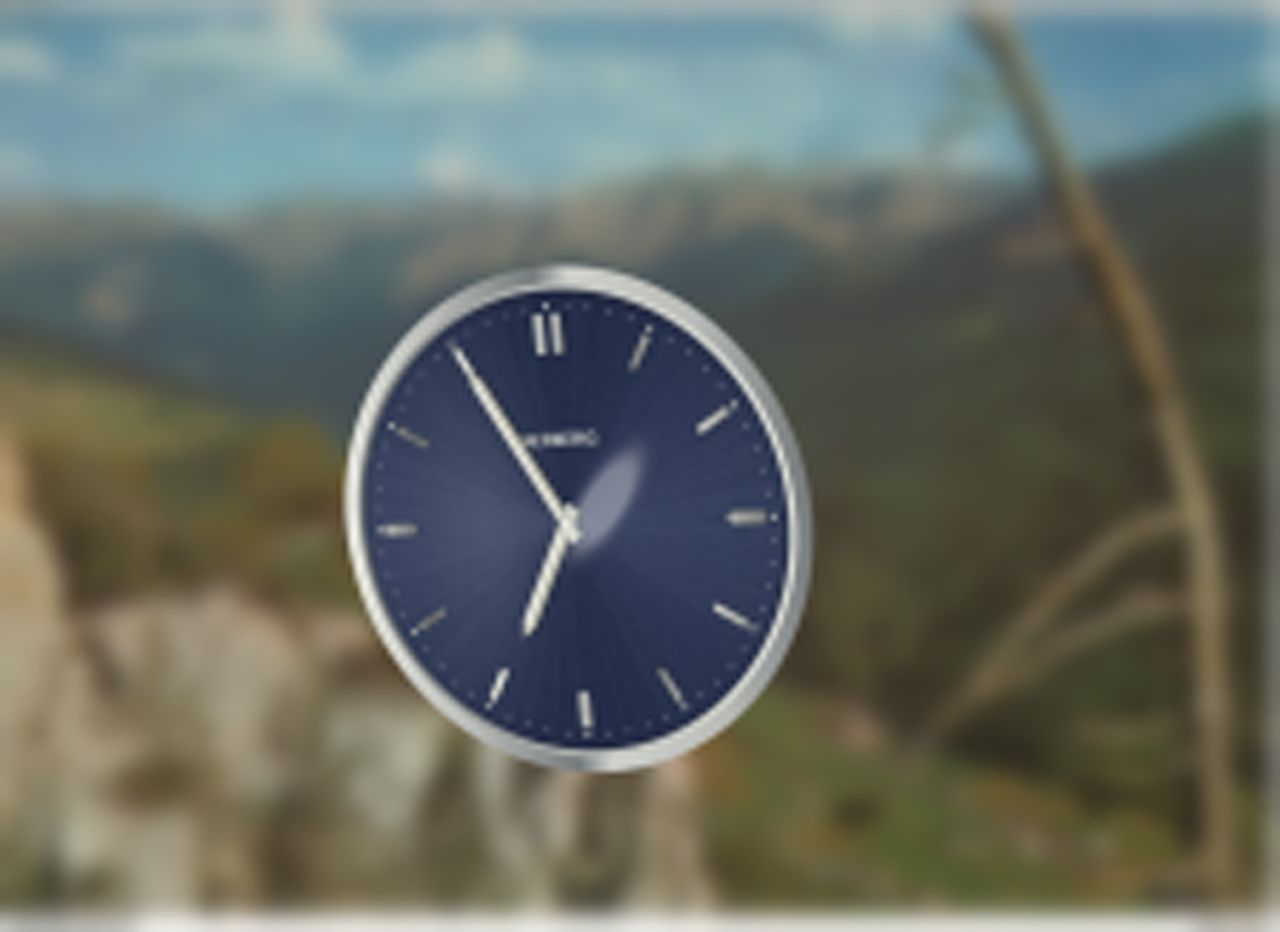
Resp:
h=6 m=55
